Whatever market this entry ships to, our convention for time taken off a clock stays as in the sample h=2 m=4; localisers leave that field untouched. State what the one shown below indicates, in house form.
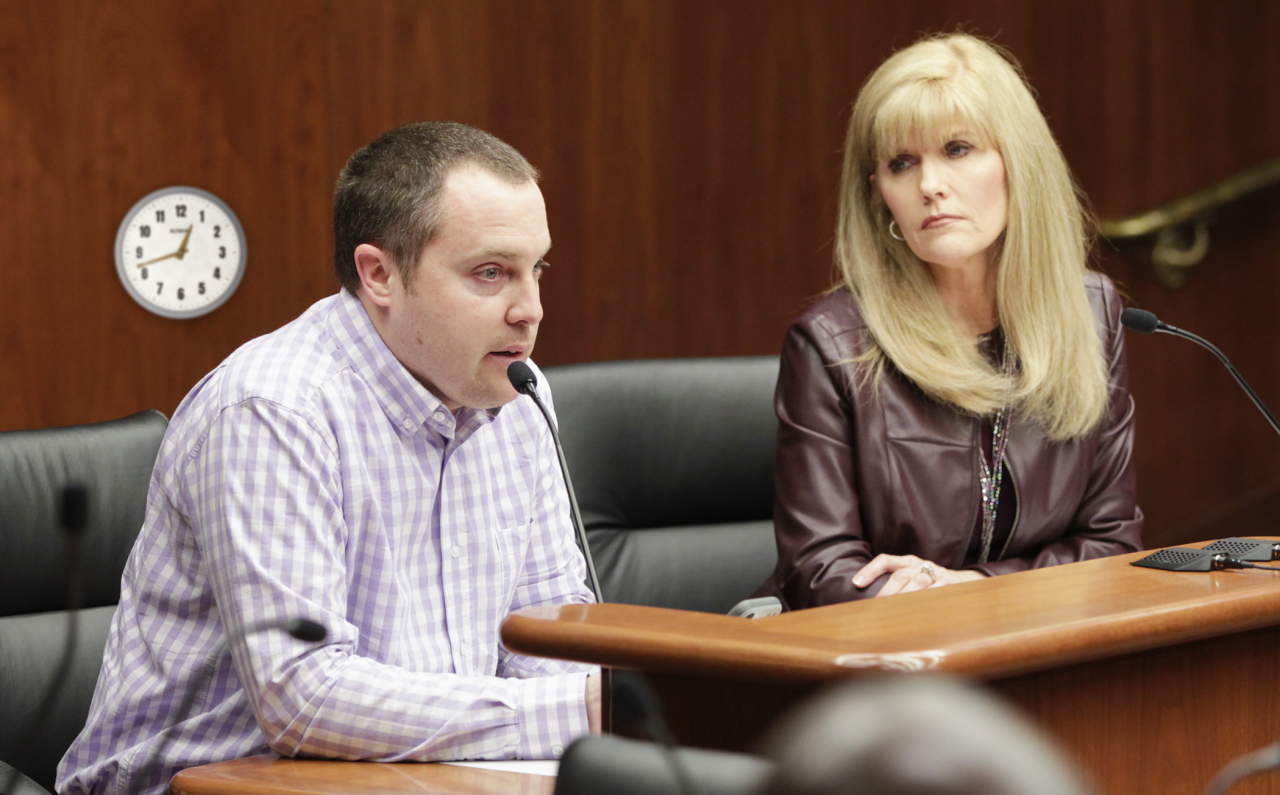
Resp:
h=12 m=42
